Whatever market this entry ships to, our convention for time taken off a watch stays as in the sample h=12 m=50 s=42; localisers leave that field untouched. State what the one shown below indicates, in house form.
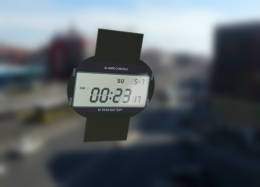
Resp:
h=0 m=23 s=17
